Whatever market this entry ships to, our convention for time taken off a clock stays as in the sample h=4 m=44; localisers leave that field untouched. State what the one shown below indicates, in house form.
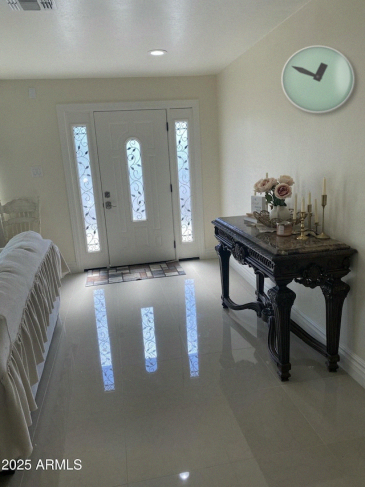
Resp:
h=12 m=49
